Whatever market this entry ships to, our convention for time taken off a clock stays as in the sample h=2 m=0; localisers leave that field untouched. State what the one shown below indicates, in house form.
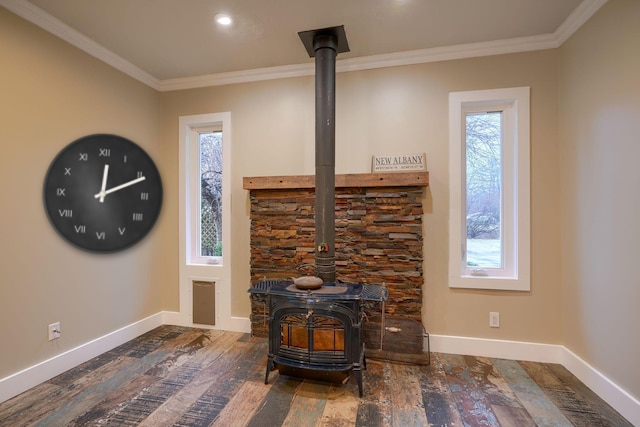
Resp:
h=12 m=11
